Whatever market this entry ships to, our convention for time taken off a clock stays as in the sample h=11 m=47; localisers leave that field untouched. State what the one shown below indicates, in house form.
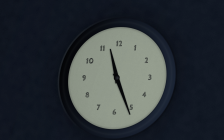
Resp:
h=11 m=26
